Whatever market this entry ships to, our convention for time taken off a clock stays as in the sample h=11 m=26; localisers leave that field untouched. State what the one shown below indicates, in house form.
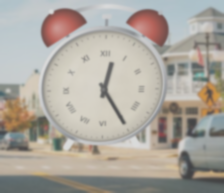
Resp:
h=12 m=25
